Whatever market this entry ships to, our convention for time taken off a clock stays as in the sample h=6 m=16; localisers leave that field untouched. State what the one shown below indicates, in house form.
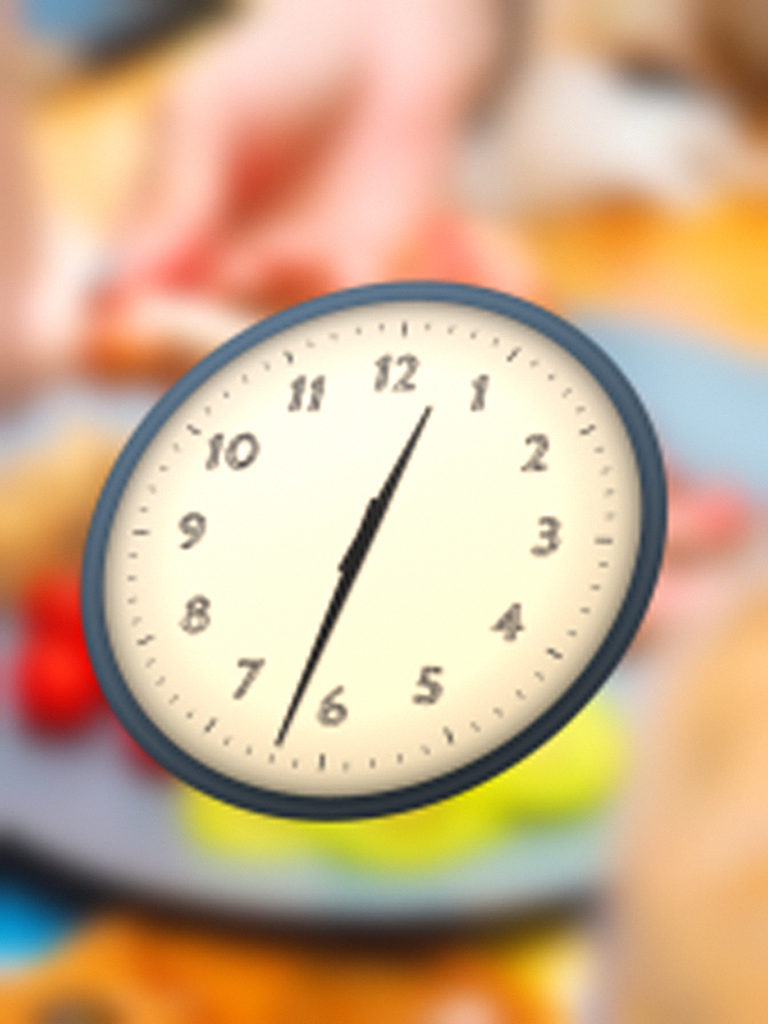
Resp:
h=12 m=32
